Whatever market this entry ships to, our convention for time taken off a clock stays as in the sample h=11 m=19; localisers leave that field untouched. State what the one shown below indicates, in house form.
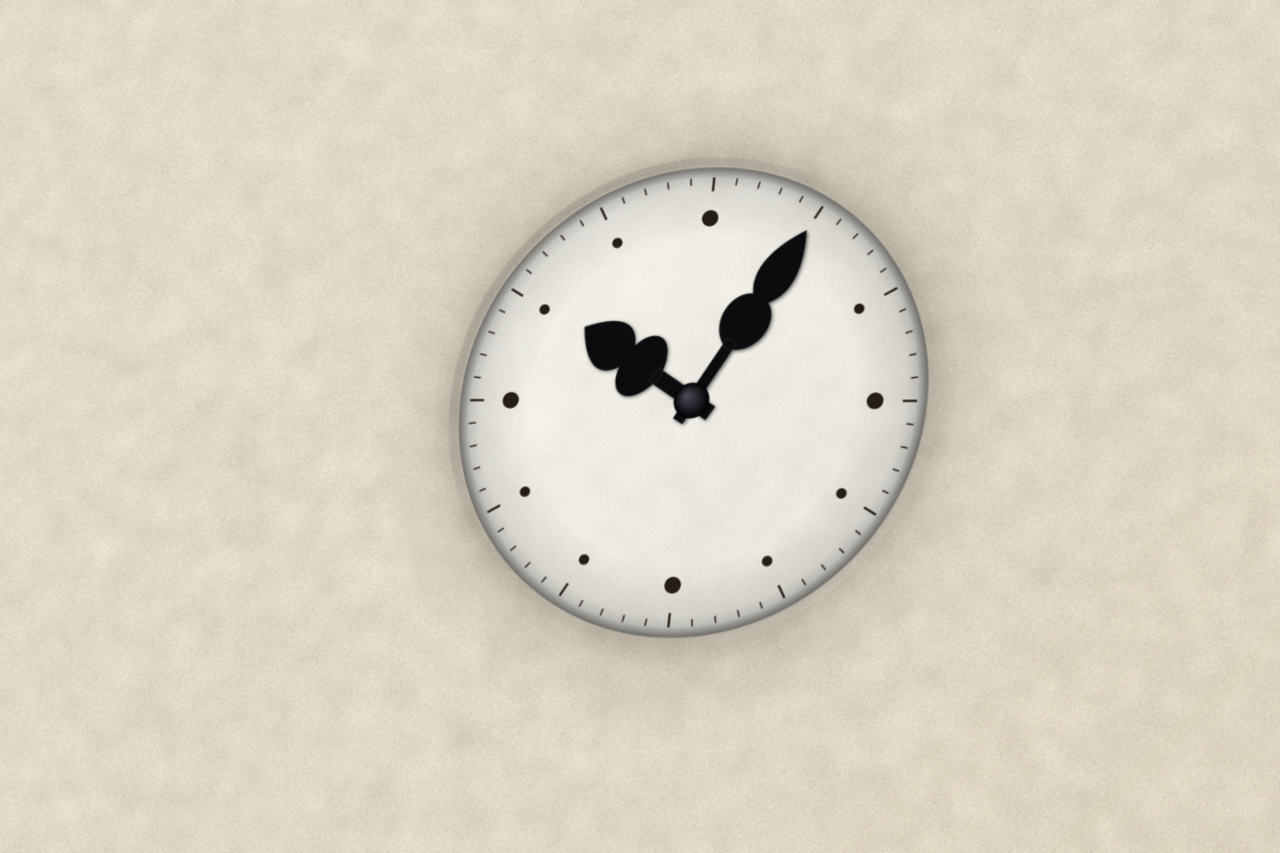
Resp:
h=10 m=5
